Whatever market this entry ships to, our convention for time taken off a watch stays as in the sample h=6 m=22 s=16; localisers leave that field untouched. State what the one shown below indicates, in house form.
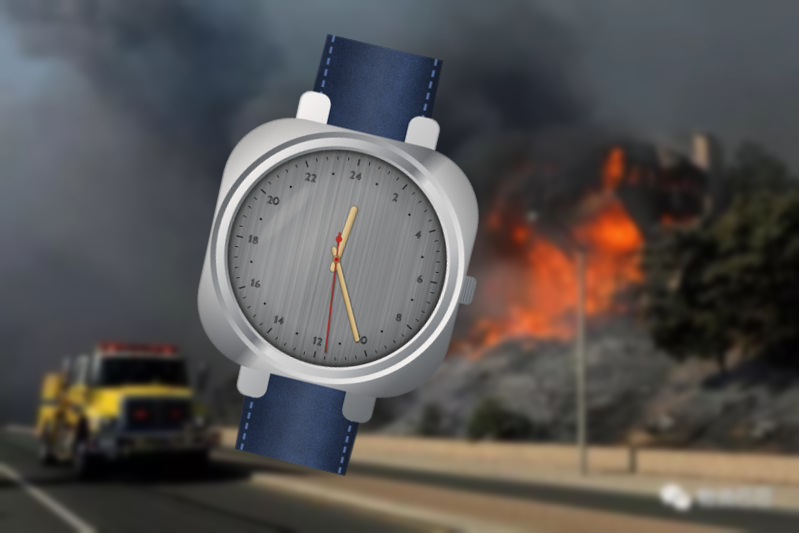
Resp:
h=0 m=25 s=29
